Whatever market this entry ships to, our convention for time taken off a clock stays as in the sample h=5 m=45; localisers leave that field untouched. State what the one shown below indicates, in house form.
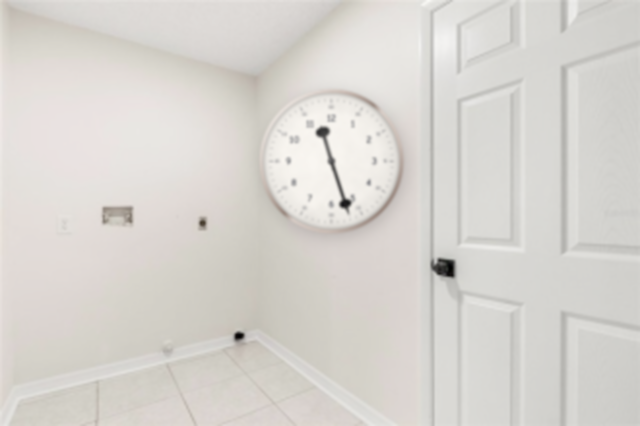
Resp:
h=11 m=27
